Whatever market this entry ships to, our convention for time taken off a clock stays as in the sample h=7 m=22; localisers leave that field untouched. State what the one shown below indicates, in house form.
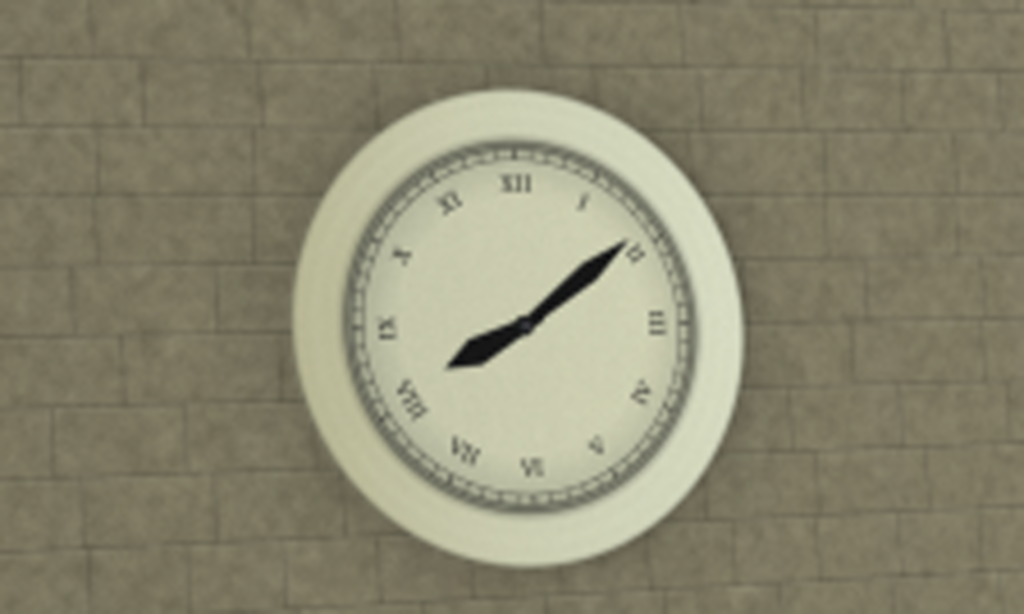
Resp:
h=8 m=9
